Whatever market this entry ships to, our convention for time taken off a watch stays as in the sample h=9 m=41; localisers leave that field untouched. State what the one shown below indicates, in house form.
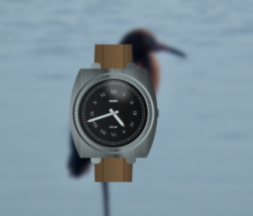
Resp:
h=4 m=42
